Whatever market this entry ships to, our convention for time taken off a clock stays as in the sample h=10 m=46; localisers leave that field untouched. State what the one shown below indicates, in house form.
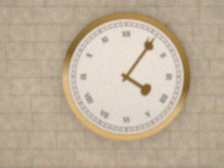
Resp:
h=4 m=6
